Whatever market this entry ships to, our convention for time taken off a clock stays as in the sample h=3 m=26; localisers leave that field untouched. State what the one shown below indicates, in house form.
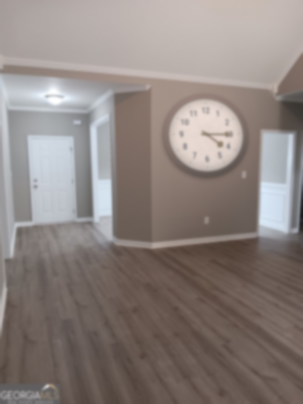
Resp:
h=4 m=15
